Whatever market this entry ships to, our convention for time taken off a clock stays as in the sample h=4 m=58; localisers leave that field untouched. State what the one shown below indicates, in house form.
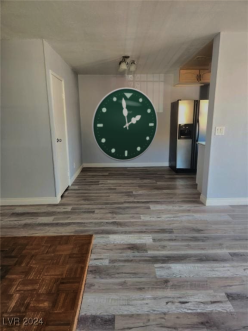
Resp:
h=1 m=58
